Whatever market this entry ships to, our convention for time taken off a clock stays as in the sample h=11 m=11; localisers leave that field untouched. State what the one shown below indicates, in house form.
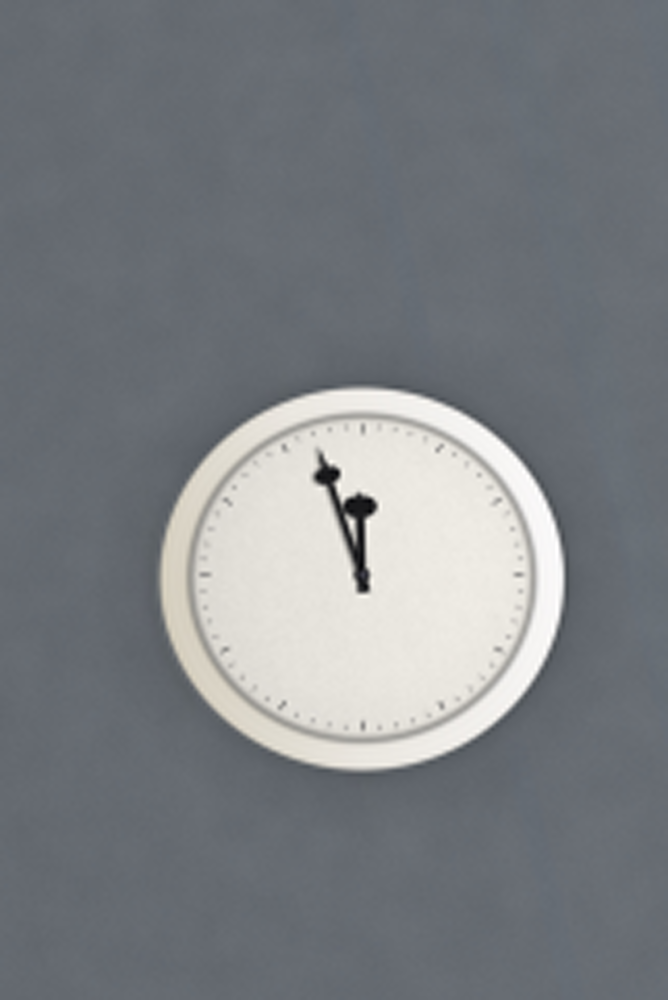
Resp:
h=11 m=57
